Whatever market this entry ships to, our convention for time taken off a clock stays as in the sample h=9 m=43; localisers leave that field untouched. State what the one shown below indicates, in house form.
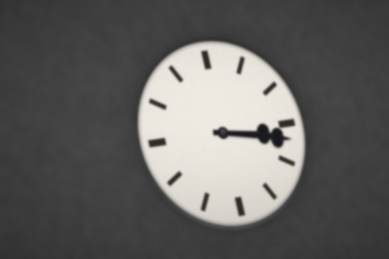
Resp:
h=3 m=17
